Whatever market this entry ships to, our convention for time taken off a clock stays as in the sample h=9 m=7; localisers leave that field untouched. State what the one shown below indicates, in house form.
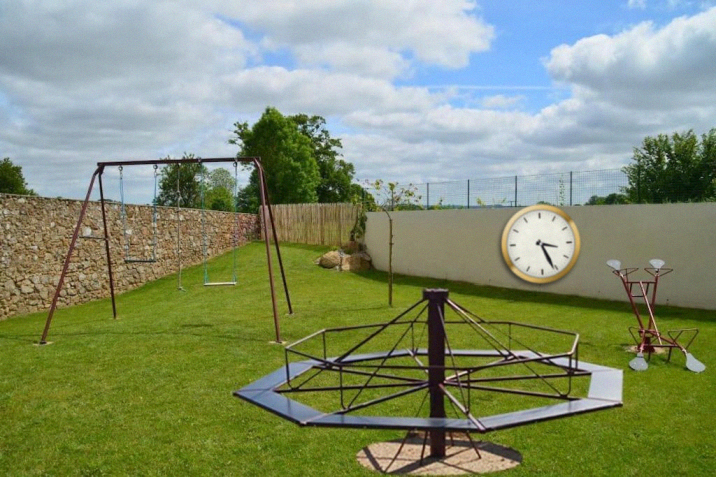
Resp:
h=3 m=26
